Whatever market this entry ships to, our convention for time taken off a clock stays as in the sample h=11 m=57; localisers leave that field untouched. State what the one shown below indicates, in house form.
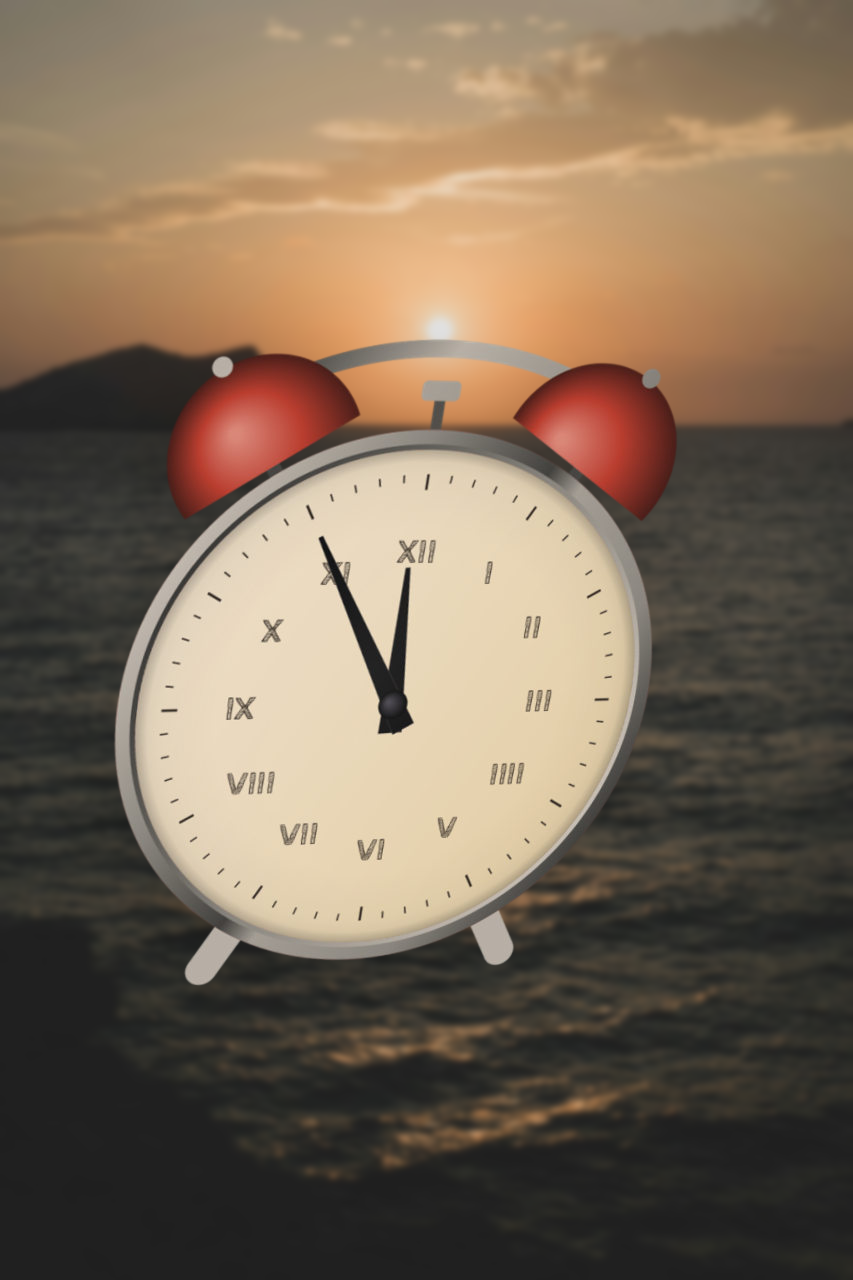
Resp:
h=11 m=55
